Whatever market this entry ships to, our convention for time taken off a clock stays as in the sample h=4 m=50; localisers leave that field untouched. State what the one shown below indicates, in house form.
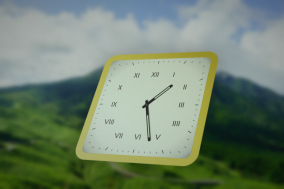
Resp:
h=1 m=27
